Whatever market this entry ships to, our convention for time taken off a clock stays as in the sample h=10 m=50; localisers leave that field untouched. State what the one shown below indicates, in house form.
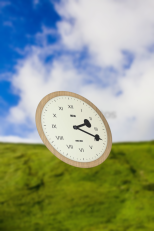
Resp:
h=2 m=19
